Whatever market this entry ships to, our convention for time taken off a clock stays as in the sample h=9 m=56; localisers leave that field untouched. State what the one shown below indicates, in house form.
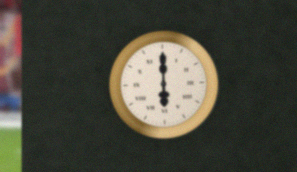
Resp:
h=6 m=0
